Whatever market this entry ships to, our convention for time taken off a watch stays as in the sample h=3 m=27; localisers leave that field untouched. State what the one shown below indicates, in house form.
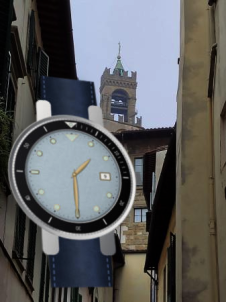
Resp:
h=1 m=30
